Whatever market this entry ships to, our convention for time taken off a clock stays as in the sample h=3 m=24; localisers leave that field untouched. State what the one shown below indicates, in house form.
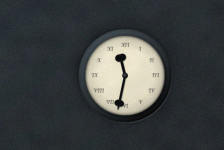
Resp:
h=11 m=32
